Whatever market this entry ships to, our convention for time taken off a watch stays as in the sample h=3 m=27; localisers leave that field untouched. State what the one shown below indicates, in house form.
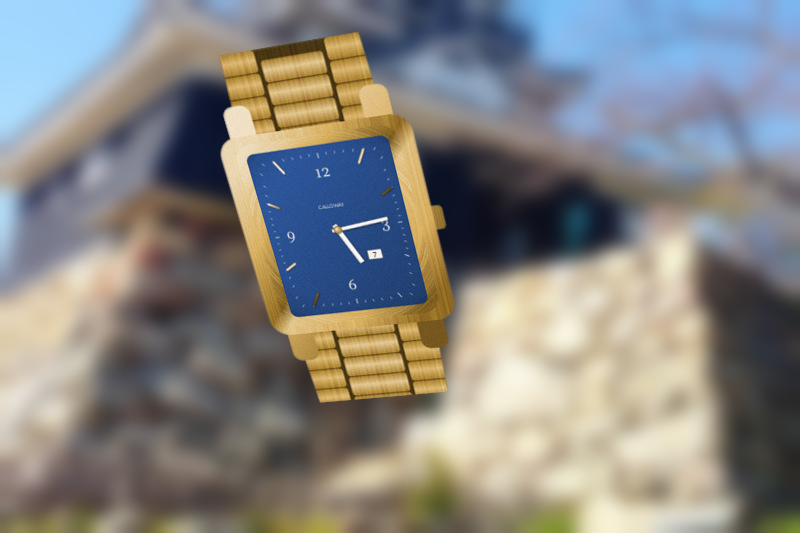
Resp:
h=5 m=14
